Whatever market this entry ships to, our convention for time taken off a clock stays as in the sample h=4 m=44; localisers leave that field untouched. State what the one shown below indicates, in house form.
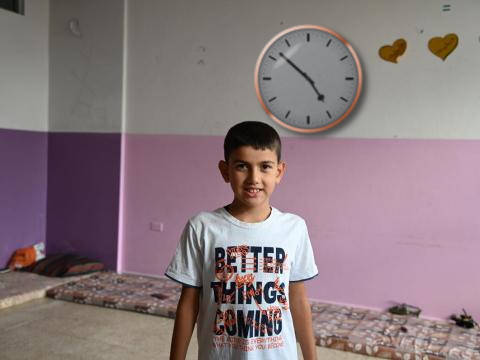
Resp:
h=4 m=52
